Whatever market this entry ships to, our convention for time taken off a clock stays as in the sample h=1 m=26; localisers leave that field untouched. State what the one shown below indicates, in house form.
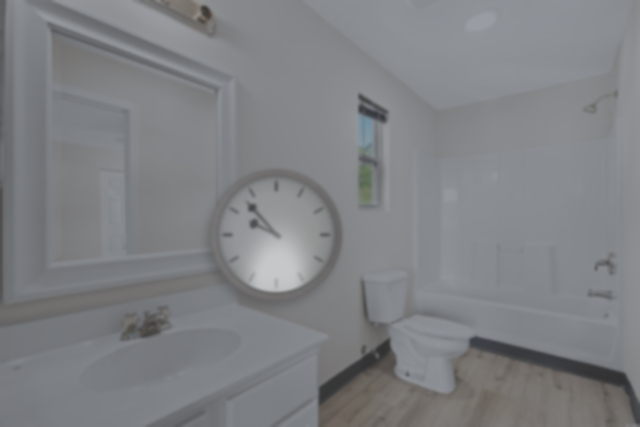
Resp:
h=9 m=53
